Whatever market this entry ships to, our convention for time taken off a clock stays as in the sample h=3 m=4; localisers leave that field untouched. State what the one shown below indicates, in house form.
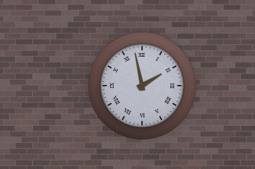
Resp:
h=1 m=58
